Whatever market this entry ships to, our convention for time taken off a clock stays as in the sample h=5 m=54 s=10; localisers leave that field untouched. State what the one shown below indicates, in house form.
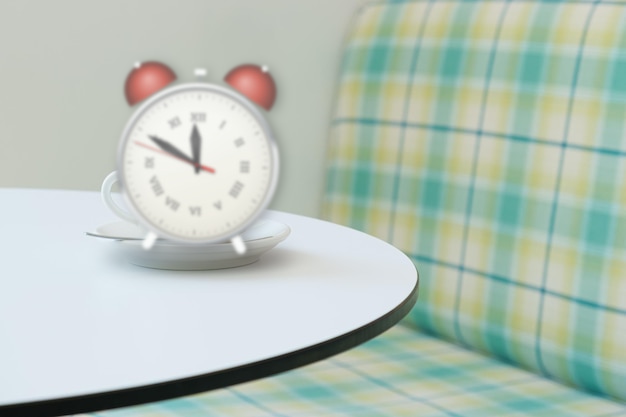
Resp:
h=11 m=49 s=48
